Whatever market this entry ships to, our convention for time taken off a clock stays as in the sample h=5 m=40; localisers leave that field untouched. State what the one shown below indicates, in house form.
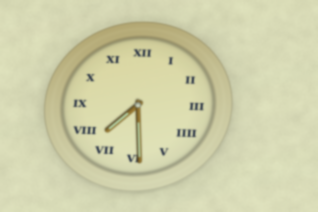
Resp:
h=7 m=29
